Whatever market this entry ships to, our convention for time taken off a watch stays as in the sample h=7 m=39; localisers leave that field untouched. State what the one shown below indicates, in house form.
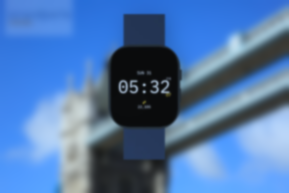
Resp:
h=5 m=32
